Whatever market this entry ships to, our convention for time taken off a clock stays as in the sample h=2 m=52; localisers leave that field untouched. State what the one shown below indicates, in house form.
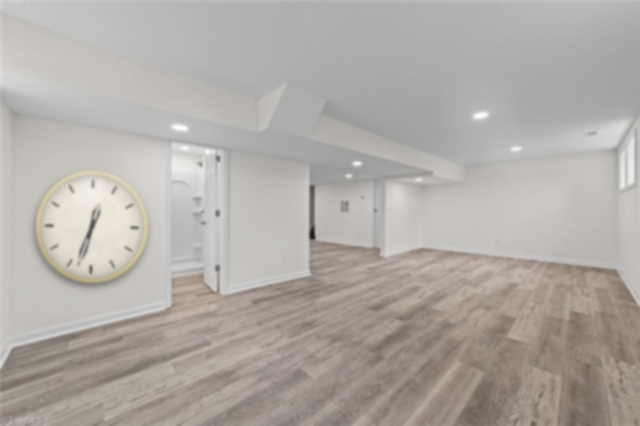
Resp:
h=12 m=33
